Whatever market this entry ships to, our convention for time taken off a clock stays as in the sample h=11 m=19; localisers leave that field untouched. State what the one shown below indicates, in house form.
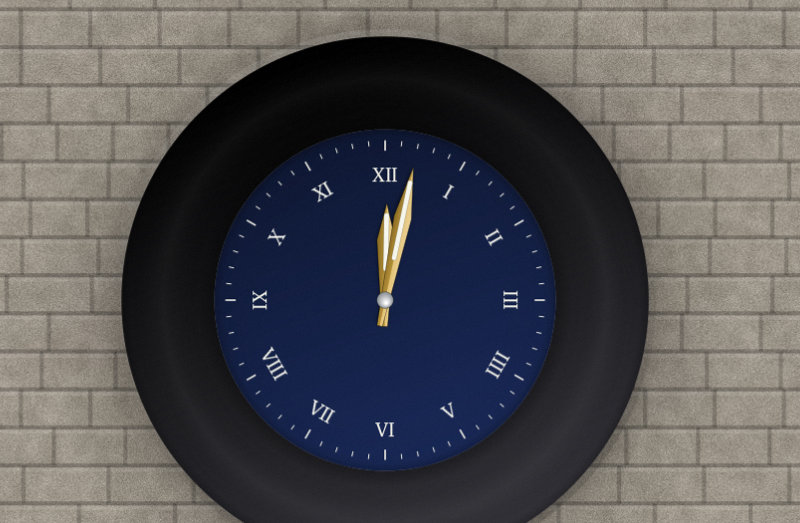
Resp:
h=12 m=2
